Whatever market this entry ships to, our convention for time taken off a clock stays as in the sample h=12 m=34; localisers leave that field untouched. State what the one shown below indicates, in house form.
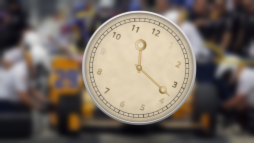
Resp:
h=11 m=18
